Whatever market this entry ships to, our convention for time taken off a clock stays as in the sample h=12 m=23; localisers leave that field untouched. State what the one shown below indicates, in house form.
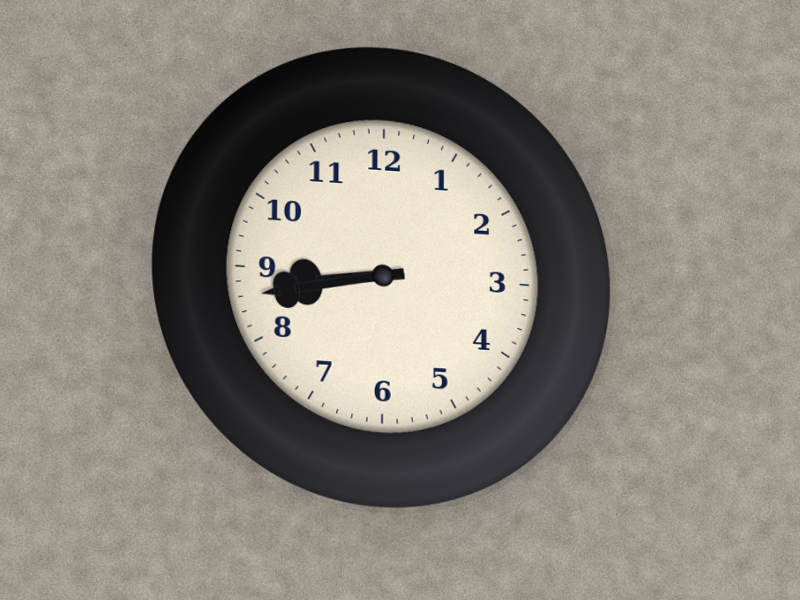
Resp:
h=8 m=43
